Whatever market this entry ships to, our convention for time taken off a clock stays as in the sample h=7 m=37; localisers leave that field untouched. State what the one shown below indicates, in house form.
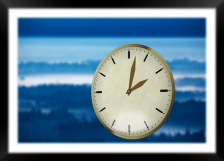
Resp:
h=2 m=2
